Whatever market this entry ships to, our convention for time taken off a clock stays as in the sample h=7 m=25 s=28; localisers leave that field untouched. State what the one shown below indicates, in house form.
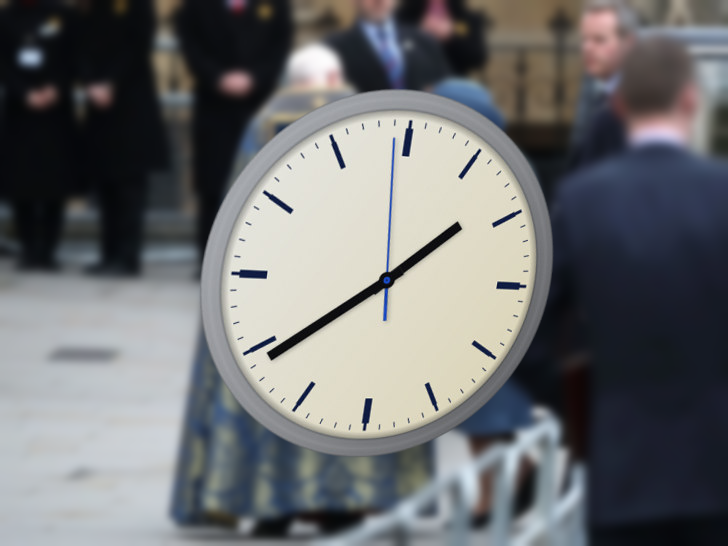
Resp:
h=1 m=38 s=59
